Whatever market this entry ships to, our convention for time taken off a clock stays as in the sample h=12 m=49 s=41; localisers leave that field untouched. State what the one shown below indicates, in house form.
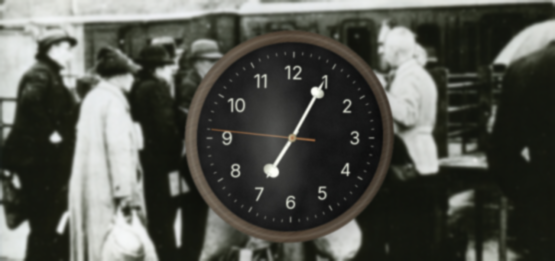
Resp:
h=7 m=4 s=46
